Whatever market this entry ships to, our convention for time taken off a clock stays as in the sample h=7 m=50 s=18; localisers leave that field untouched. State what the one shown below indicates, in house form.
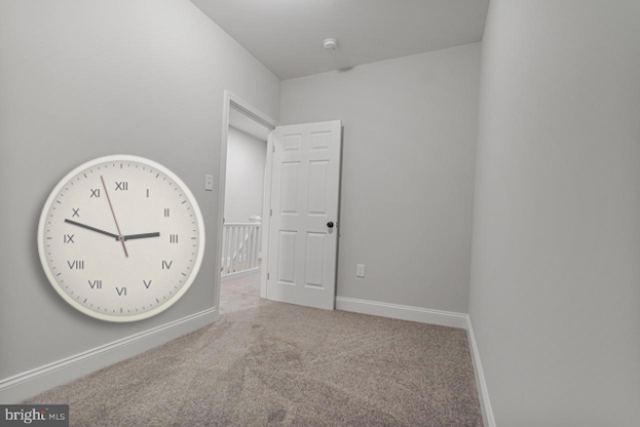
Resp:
h=2 m=47 s=57
